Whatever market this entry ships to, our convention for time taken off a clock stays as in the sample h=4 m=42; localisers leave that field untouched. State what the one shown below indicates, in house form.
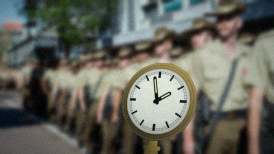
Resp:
h=1 m=58
